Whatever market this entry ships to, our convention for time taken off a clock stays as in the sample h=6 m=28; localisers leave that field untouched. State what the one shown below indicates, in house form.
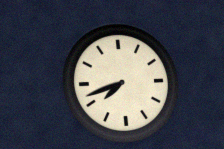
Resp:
h=7 m=42
